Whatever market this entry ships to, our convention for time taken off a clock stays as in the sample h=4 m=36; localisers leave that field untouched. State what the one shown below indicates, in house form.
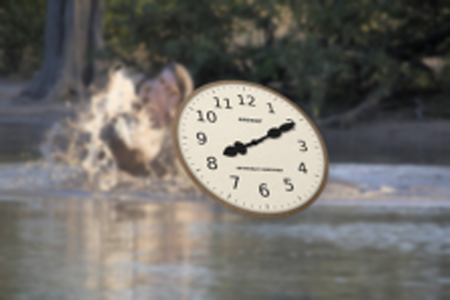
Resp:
h=8 m=10
